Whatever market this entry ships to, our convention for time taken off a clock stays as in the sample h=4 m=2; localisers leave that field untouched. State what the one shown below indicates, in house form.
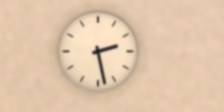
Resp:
h=2 m=28
